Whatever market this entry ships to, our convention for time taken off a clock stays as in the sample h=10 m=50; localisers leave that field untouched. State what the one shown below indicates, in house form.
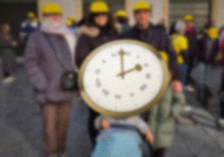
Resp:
h=1 m=58
